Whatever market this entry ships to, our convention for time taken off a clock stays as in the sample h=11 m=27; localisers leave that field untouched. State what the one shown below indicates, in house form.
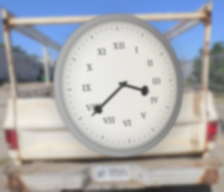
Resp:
h=3 m=39
